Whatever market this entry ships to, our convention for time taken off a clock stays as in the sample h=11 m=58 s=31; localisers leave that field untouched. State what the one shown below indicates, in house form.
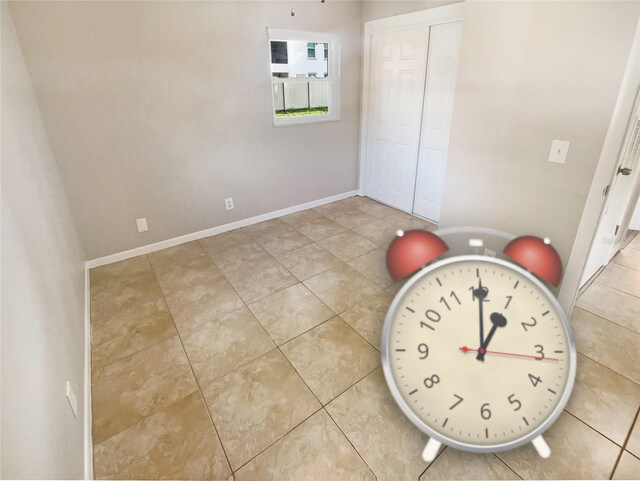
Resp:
h=1 m=0 s=16
